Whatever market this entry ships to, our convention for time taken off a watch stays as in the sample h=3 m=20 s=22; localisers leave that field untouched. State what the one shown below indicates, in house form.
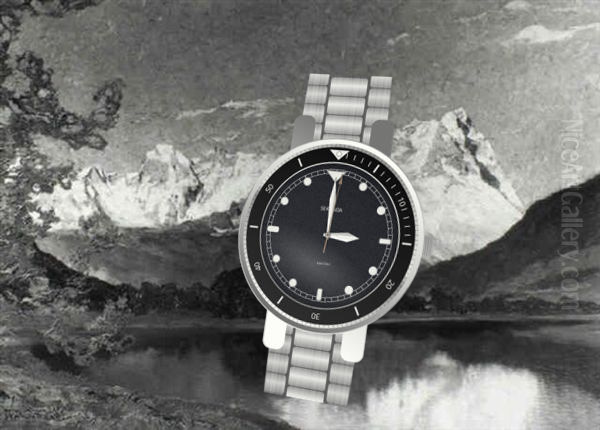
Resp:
h=3 m=0 s=1
